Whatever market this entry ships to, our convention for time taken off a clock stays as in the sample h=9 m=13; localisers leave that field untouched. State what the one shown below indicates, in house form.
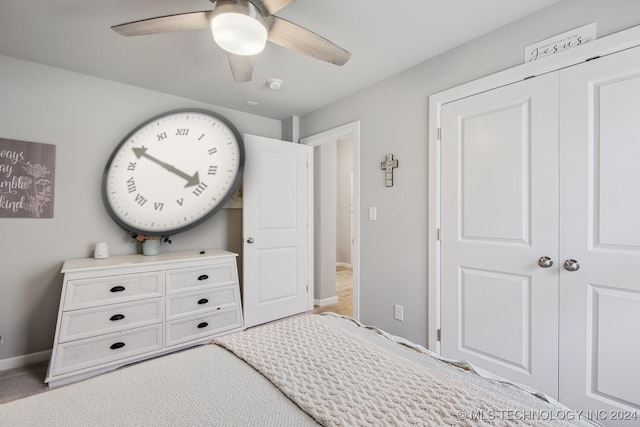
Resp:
h=3 m=49
